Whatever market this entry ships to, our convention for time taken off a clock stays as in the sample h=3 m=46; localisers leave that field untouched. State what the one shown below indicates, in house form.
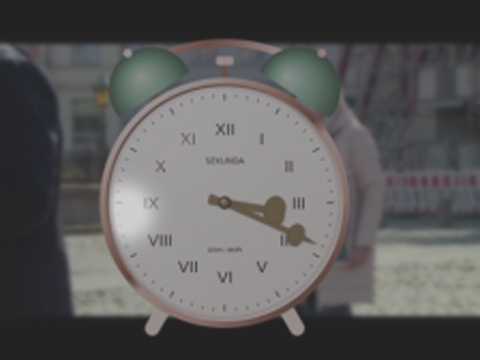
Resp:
h=3 m=19
